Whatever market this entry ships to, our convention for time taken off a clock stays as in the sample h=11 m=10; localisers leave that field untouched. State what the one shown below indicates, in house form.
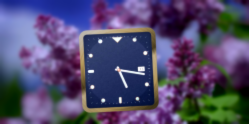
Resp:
h=5 m=17
